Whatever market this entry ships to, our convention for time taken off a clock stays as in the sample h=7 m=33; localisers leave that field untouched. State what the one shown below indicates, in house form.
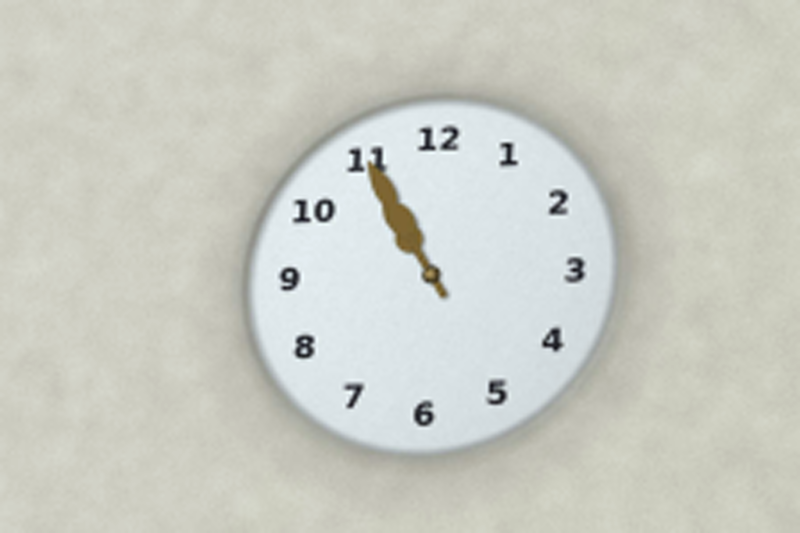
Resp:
h=10 m=55
